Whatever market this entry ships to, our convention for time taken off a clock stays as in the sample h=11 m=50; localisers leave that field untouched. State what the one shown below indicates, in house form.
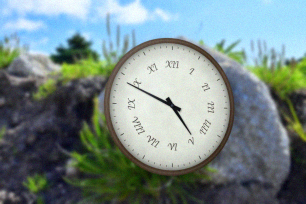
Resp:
h=4 m=49
